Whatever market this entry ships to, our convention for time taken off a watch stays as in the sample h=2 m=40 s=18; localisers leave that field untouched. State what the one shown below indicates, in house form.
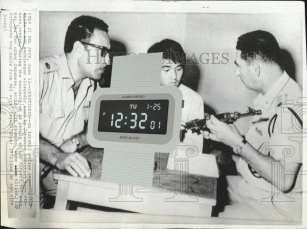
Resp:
h=12 m=32 s=1
